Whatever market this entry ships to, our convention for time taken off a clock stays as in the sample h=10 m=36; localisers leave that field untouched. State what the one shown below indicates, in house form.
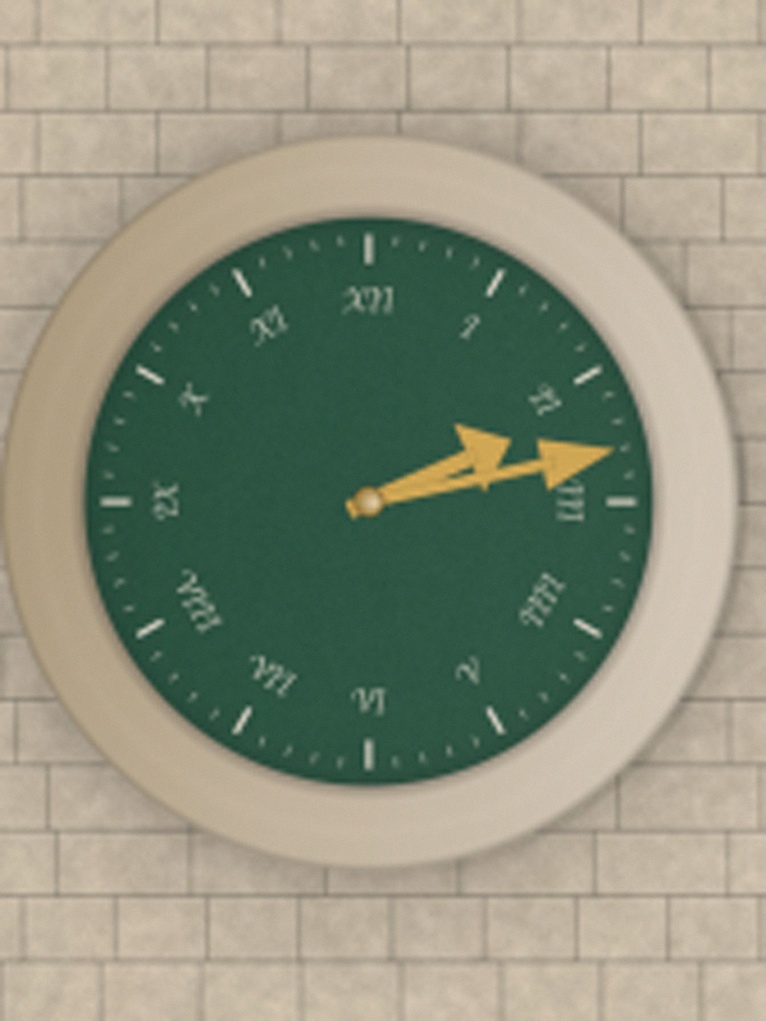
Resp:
h=2 m=13
